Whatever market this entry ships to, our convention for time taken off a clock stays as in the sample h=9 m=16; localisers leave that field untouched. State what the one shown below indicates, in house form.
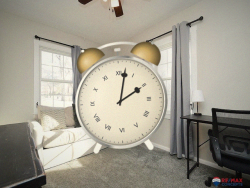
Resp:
h=2 m=2
